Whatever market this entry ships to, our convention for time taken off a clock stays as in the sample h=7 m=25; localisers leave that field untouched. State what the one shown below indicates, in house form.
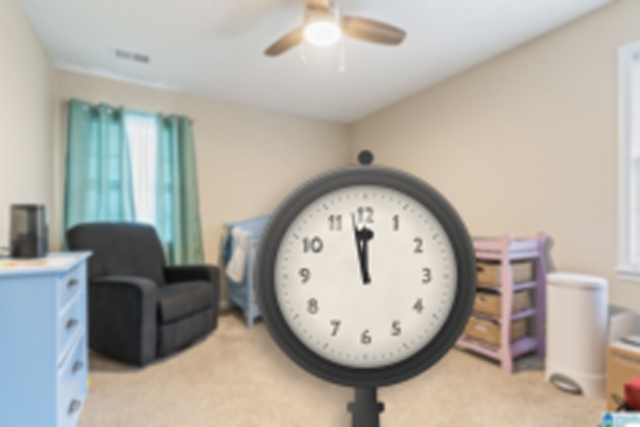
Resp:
h=11 m=58
